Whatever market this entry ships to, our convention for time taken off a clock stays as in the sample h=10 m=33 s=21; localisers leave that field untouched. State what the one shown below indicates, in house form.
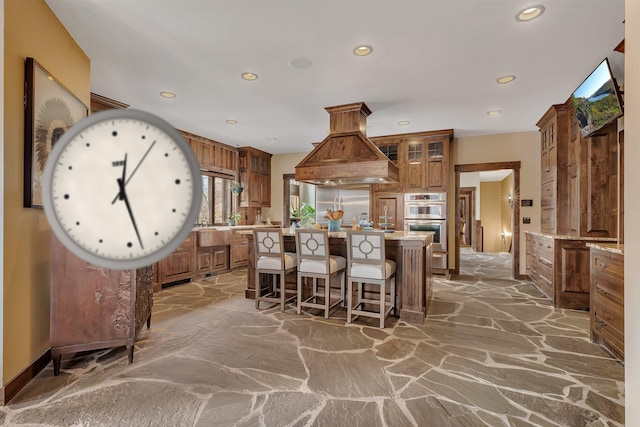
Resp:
h=12 m=28 s=7
